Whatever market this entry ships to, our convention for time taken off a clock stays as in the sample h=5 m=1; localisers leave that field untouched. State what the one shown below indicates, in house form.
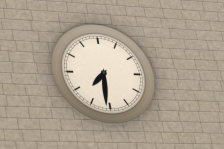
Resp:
h=7 m=31
